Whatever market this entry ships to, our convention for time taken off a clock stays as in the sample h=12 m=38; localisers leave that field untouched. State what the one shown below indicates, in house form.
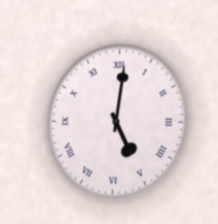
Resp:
h=5 m=1
